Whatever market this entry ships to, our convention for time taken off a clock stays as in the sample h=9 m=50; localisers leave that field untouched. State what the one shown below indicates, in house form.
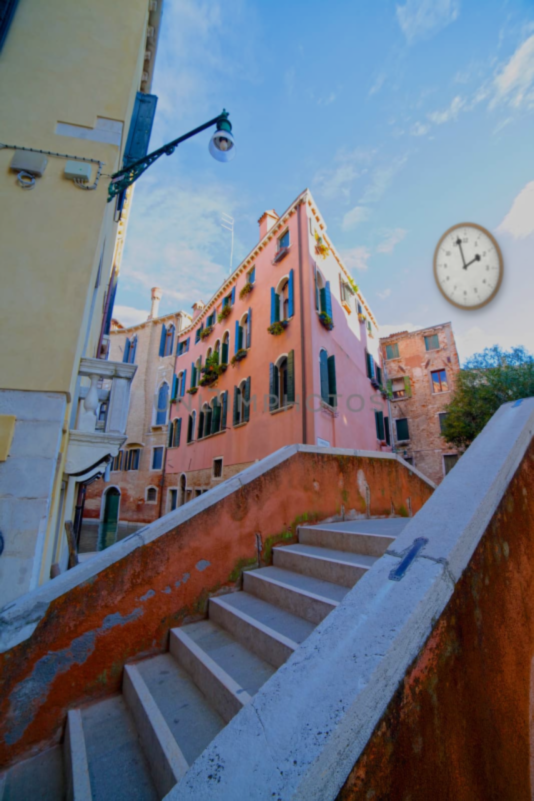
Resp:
h=1 m=57
